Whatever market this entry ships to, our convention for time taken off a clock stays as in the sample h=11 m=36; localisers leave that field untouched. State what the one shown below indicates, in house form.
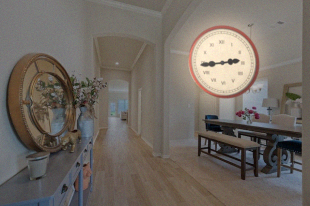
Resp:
h=2 m=44
